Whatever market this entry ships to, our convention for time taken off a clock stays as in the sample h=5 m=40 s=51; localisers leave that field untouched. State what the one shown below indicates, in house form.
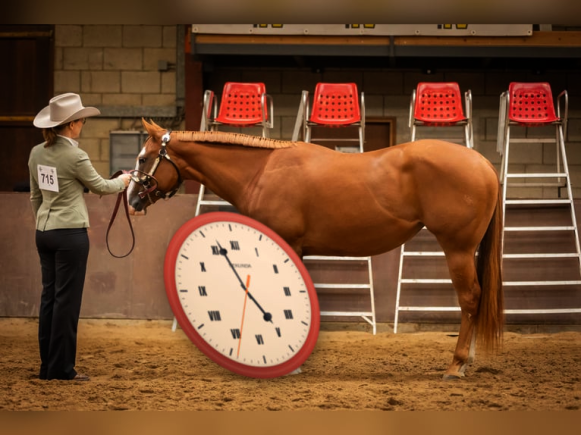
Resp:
h=4 m=56 s=34
